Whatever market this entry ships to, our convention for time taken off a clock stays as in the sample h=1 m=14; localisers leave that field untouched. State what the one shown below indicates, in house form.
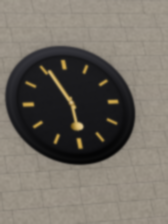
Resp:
h=5 m=56
